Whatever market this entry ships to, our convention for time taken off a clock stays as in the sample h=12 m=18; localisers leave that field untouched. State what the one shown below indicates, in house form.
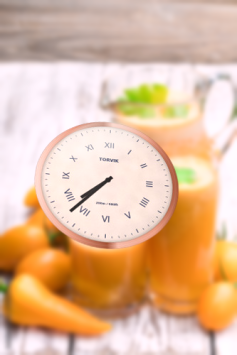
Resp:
h=7 m=37
